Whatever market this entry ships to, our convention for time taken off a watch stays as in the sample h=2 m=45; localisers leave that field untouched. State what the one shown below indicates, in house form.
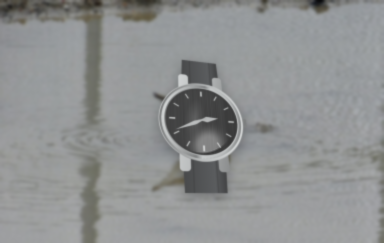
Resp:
h=2 m=41
